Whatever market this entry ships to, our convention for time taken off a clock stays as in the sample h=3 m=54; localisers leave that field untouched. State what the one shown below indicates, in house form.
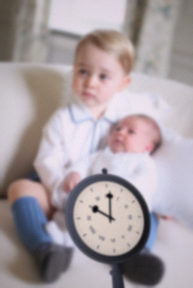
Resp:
h=10 m=1
